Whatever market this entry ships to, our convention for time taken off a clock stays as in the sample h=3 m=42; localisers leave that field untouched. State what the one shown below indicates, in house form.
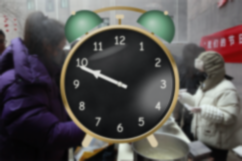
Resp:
h=9 m=49
